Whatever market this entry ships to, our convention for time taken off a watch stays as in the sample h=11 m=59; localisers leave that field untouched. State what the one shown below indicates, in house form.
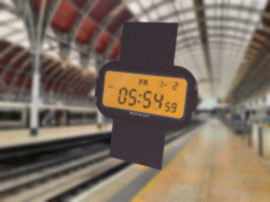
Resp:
h=5 m=54
